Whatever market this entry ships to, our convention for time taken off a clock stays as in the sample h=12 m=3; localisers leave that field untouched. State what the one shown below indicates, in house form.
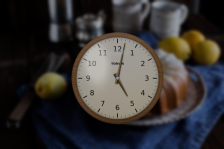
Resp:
h=5 m=2
